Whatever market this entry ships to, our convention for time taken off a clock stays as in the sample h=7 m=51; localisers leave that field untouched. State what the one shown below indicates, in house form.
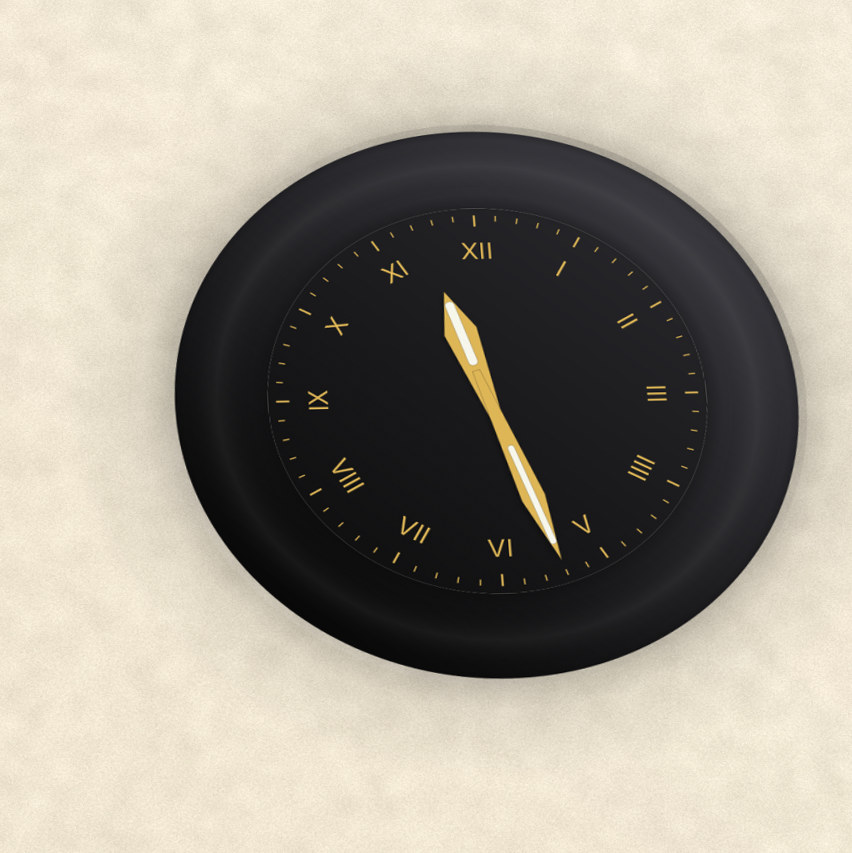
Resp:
h=11 m=27
